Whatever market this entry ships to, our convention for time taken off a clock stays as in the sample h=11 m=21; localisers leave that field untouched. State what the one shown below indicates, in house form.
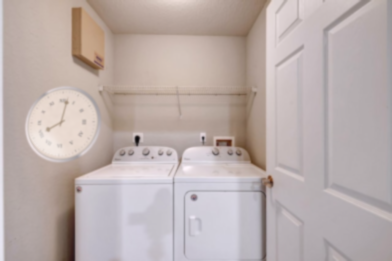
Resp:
h=8 m=2
